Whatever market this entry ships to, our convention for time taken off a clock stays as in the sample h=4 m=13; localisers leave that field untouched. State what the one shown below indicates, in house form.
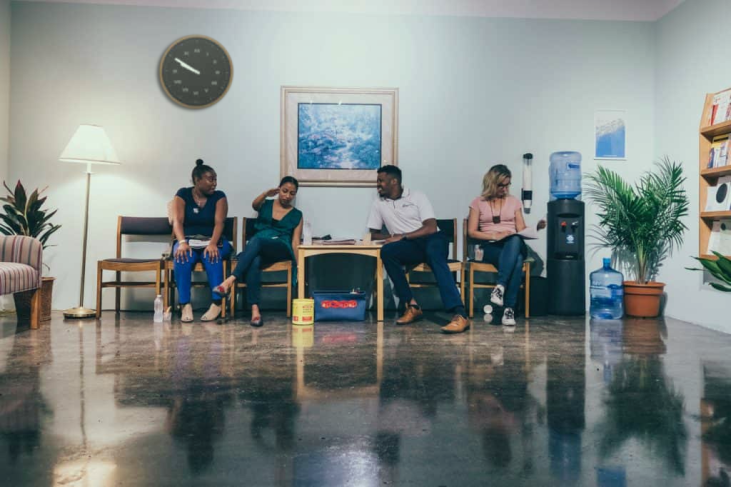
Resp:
h=9 m=50
